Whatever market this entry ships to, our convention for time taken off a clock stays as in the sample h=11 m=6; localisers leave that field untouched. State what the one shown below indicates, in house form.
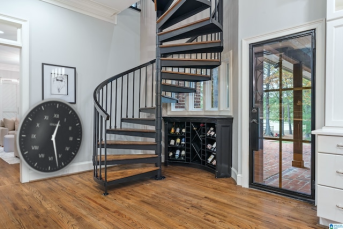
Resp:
h=12 m=27
